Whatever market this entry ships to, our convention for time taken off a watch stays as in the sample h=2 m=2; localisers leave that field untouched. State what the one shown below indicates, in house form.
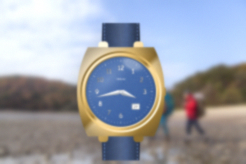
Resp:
h=3 m=43
